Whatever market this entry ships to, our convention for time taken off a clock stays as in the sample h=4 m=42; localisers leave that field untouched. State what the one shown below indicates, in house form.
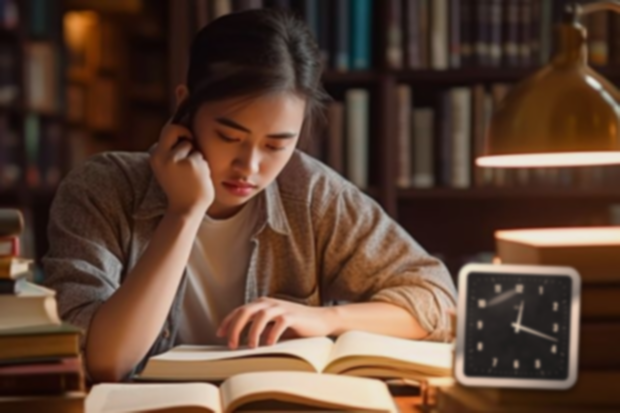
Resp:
h=12 m=18
